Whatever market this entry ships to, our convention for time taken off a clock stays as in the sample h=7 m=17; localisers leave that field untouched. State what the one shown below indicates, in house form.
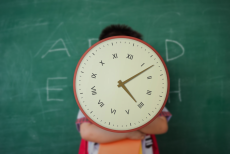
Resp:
h=4 m=7
